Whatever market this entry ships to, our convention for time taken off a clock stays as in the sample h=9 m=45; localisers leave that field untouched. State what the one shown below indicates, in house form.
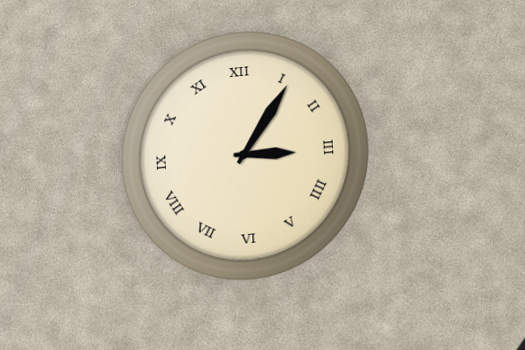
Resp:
h=3 m=6
